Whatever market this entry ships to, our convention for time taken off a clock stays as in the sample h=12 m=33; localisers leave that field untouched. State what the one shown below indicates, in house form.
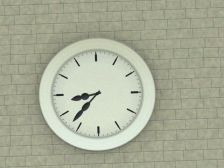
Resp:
h=8 m=37
